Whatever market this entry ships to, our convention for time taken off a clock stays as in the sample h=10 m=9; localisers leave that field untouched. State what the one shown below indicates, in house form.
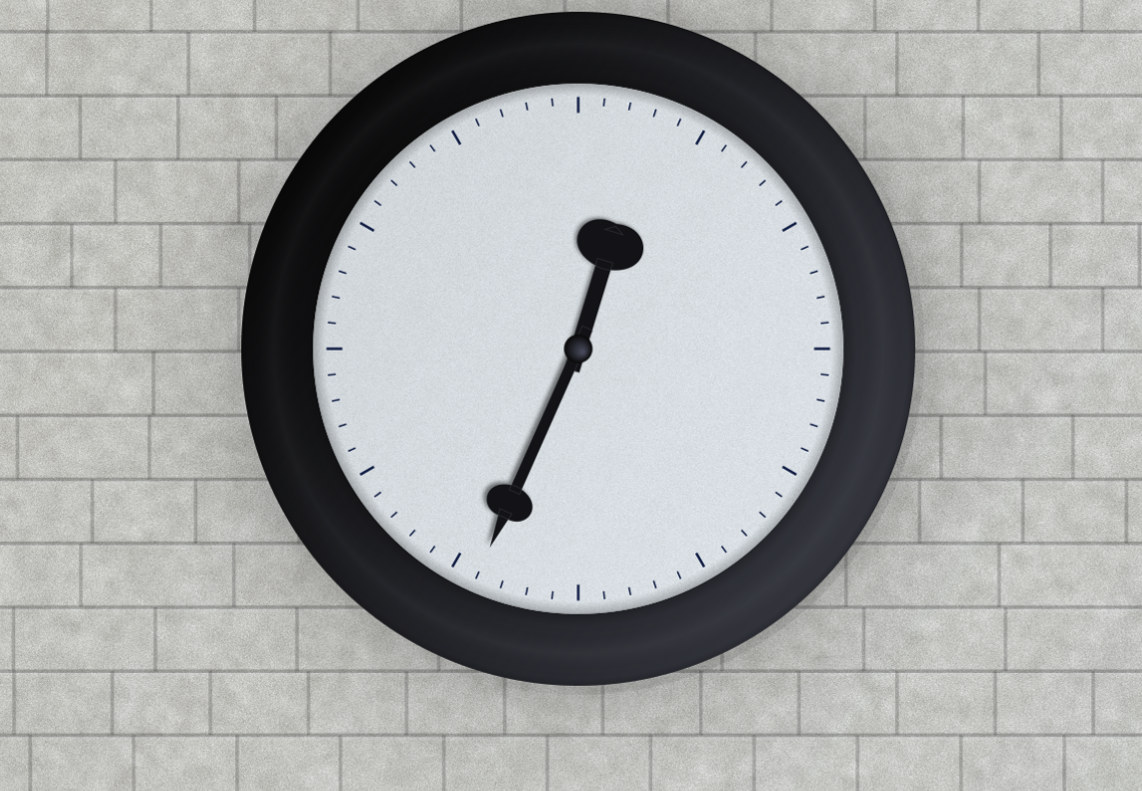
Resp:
h=12 m=34
